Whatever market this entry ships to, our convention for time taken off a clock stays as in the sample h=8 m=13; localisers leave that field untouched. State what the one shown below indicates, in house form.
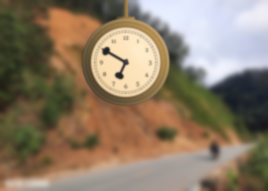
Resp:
h=6 m=50
